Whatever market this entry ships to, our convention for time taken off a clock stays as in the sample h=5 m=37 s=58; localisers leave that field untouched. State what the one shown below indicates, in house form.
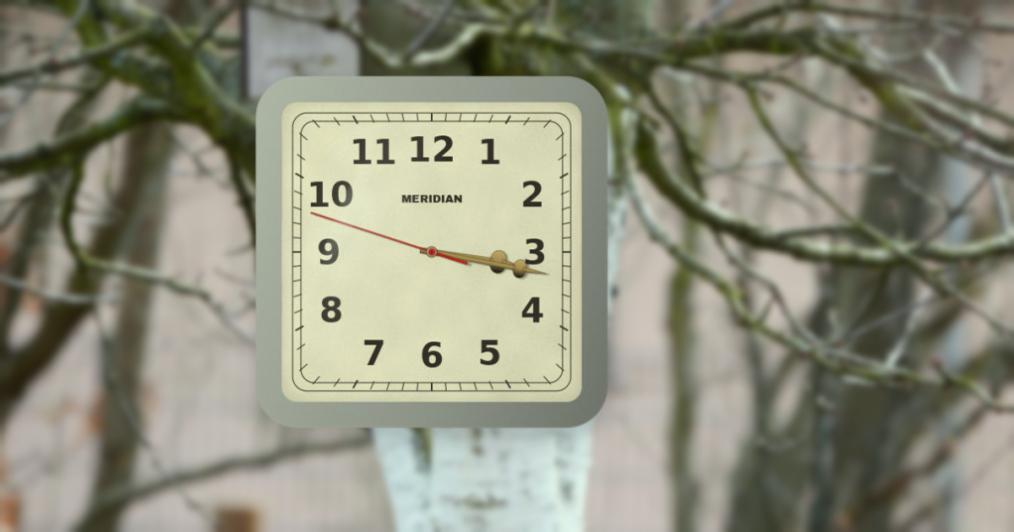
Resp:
h=3 m=16 s=48
